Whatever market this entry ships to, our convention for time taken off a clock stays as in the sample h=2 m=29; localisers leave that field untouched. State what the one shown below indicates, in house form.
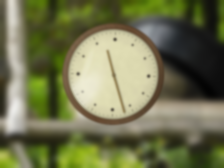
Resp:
h=11 m=27
